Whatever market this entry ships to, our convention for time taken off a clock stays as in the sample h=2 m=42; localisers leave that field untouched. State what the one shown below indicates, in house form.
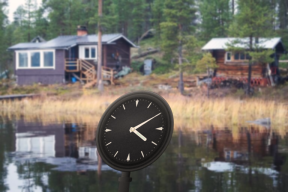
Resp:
h=4 m=10
